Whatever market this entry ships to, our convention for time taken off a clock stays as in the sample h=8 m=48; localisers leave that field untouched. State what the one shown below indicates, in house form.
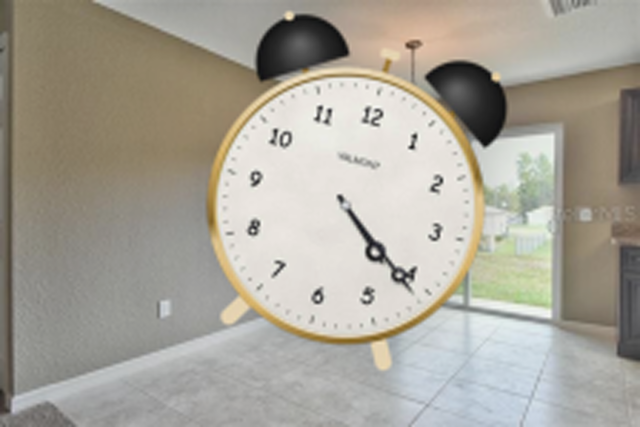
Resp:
h=4 m=21
